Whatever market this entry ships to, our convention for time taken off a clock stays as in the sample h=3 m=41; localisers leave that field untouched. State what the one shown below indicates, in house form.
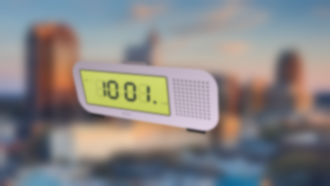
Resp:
h=10 m=1
